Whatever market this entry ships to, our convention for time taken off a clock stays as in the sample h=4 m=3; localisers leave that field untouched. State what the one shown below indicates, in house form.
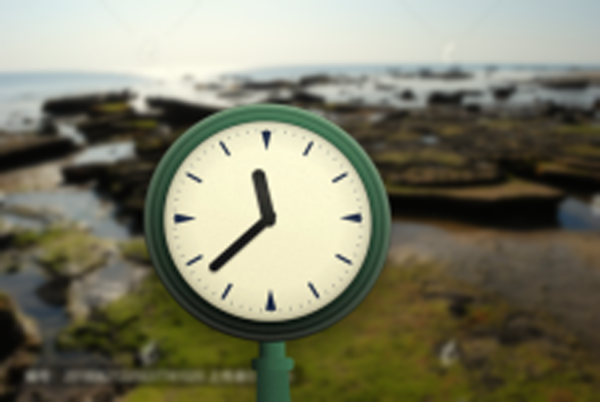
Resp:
h=11 m=38
